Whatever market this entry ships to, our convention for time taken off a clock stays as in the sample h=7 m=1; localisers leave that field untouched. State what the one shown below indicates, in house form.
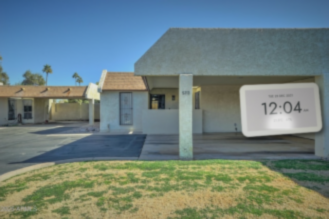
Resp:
h=12 m=4
